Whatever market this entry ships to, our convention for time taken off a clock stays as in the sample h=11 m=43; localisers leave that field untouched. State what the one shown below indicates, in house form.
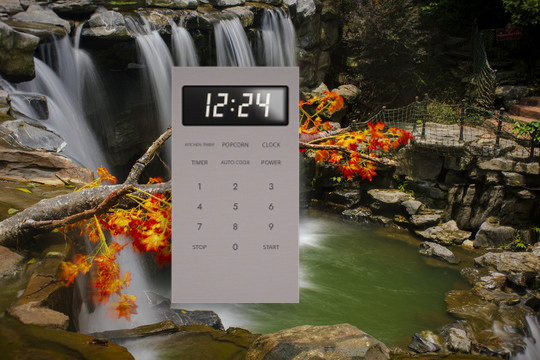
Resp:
h=12 m=24
